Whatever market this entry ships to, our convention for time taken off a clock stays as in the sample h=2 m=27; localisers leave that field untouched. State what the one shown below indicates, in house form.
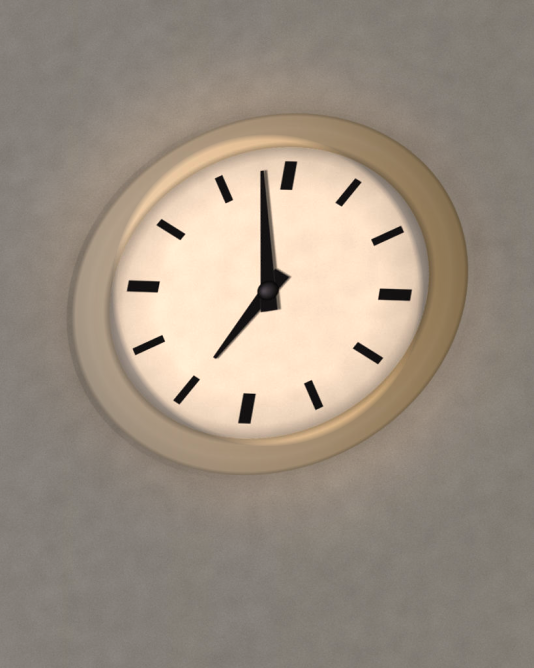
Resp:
h=6 m=58
